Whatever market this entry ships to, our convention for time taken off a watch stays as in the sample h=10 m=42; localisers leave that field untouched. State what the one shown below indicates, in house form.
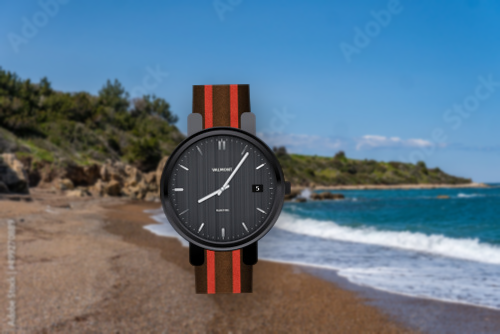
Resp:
h=8 m=6
